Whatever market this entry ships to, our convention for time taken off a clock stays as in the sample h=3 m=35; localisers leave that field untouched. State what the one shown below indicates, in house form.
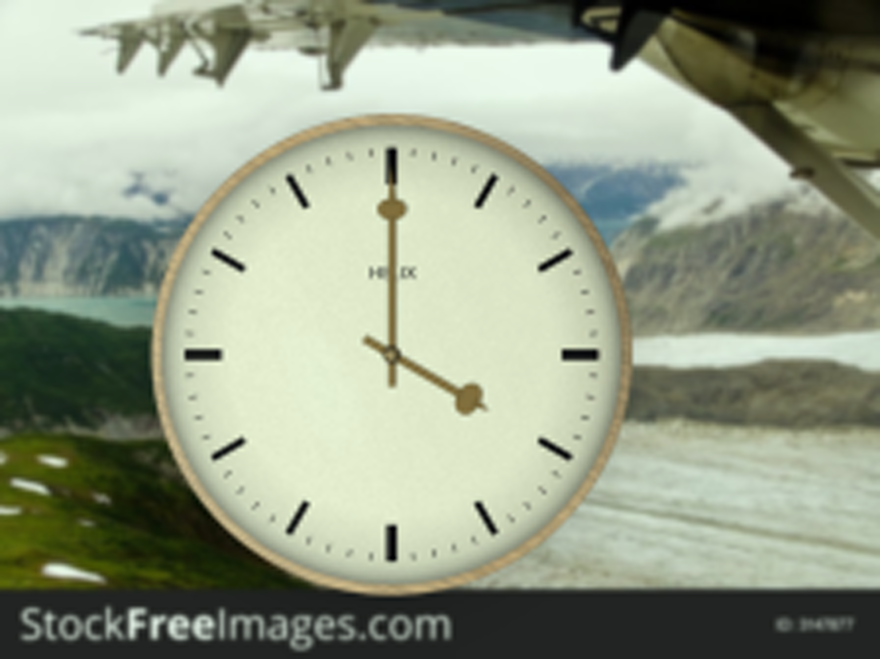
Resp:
h=4 m=0
